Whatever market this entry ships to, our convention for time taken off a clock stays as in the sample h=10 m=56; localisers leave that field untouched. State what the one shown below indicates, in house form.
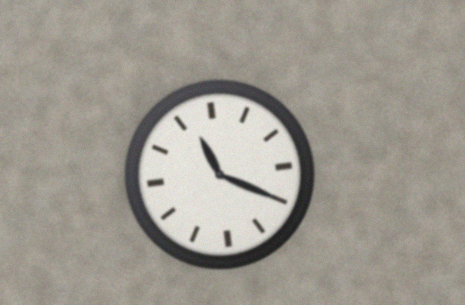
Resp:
h=11 m=20
